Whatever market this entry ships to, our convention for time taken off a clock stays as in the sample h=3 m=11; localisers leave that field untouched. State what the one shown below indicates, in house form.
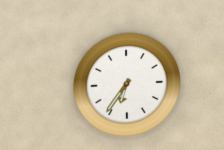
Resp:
h=6 m=36
